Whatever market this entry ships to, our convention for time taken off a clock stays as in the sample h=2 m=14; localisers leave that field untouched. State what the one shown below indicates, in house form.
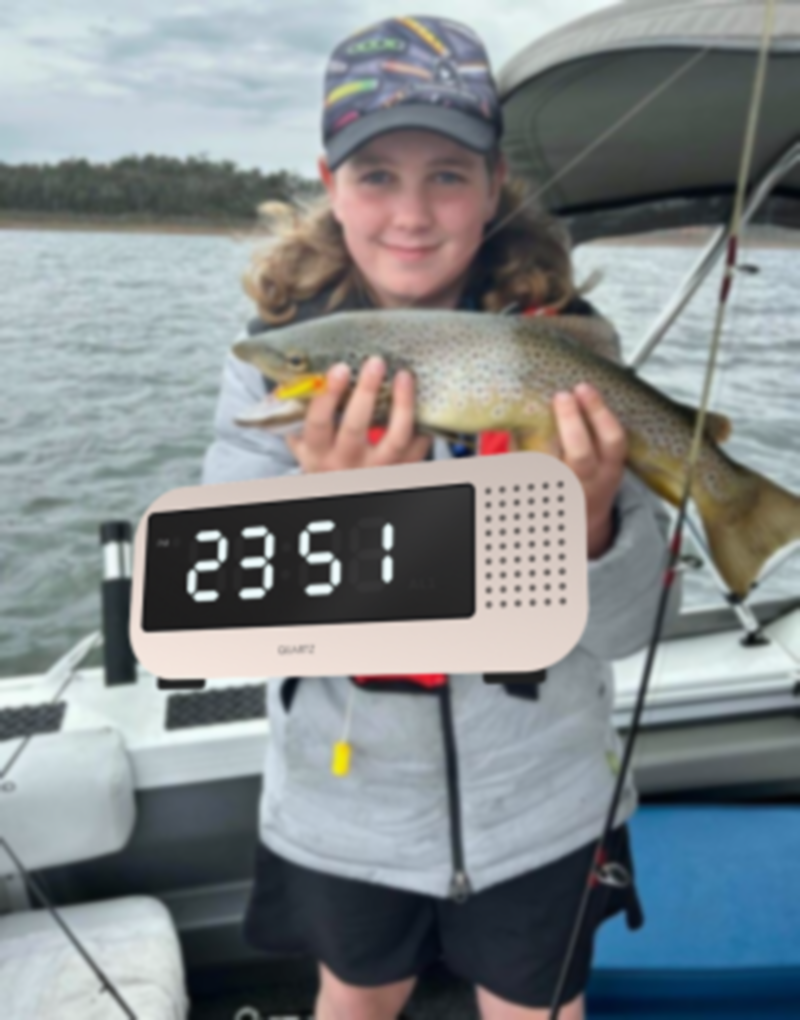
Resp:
h=23 m=51
